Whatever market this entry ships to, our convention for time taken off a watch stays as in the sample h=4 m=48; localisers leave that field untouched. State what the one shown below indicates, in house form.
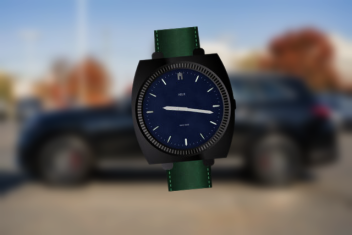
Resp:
h=9 m=17
